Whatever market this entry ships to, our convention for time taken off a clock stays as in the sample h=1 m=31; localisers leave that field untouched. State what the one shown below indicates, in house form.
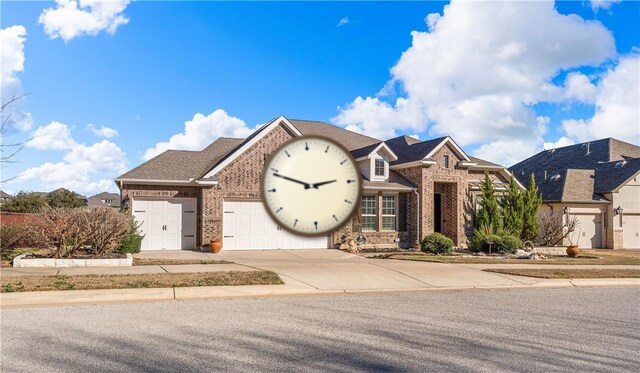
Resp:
h=2 m=49
